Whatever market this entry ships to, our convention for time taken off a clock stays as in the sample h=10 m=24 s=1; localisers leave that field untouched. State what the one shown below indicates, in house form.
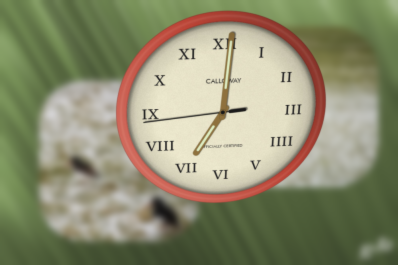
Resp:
h=7 m=0 s=44
